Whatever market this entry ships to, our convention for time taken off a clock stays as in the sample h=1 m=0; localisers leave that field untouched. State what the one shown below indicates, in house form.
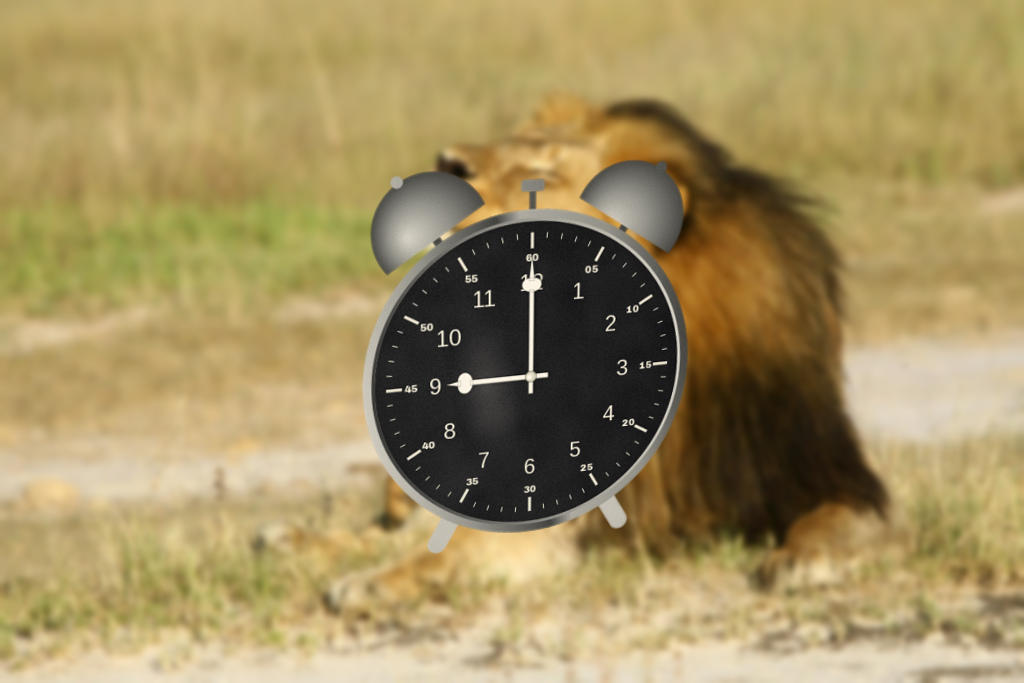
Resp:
h=9 m=0
